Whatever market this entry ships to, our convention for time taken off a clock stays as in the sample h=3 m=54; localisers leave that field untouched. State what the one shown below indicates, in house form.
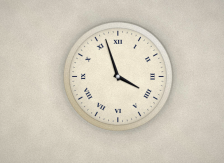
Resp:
h=3 m=57
